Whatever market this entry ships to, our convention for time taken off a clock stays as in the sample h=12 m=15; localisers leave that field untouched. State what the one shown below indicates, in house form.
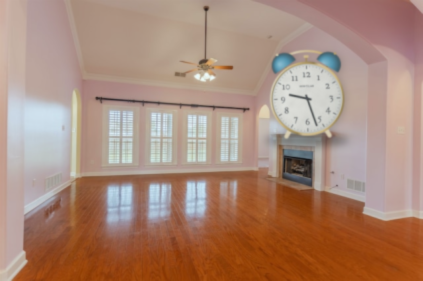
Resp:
h=9 m=27
